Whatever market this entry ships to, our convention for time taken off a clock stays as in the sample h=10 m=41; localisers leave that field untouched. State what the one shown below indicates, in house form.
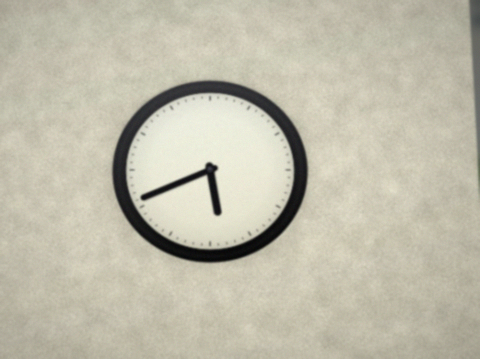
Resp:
h=5 m=41
